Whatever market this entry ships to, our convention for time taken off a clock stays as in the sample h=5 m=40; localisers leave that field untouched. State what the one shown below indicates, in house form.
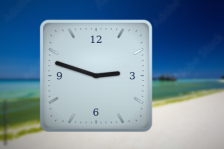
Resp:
h=2 m=48
